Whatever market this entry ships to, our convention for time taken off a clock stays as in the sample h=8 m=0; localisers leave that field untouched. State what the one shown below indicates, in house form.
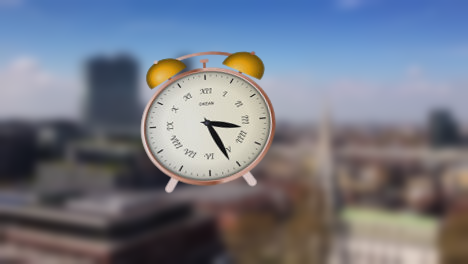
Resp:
h=3 m=26
